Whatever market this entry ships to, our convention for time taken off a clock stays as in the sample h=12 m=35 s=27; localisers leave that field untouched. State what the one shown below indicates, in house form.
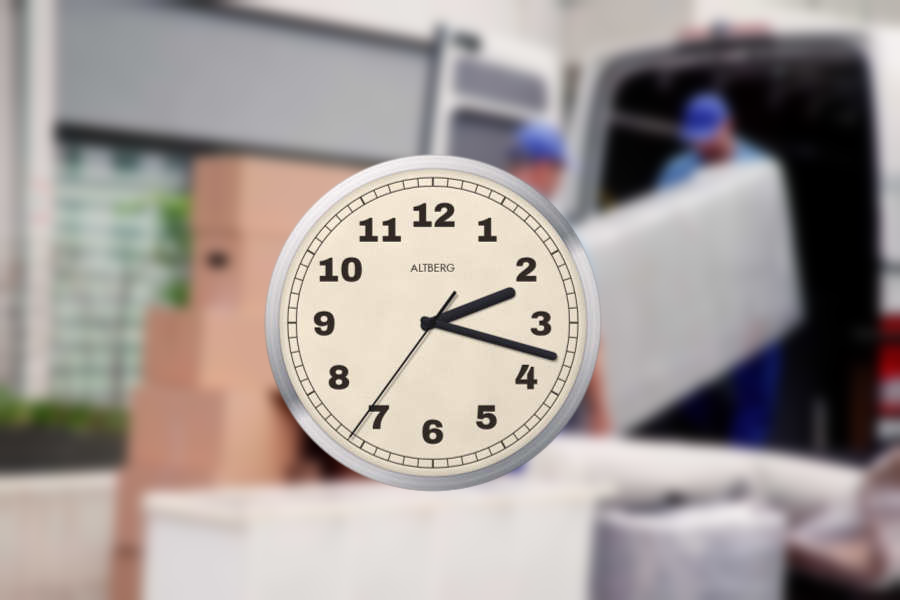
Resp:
h=2 m=17 s=36
